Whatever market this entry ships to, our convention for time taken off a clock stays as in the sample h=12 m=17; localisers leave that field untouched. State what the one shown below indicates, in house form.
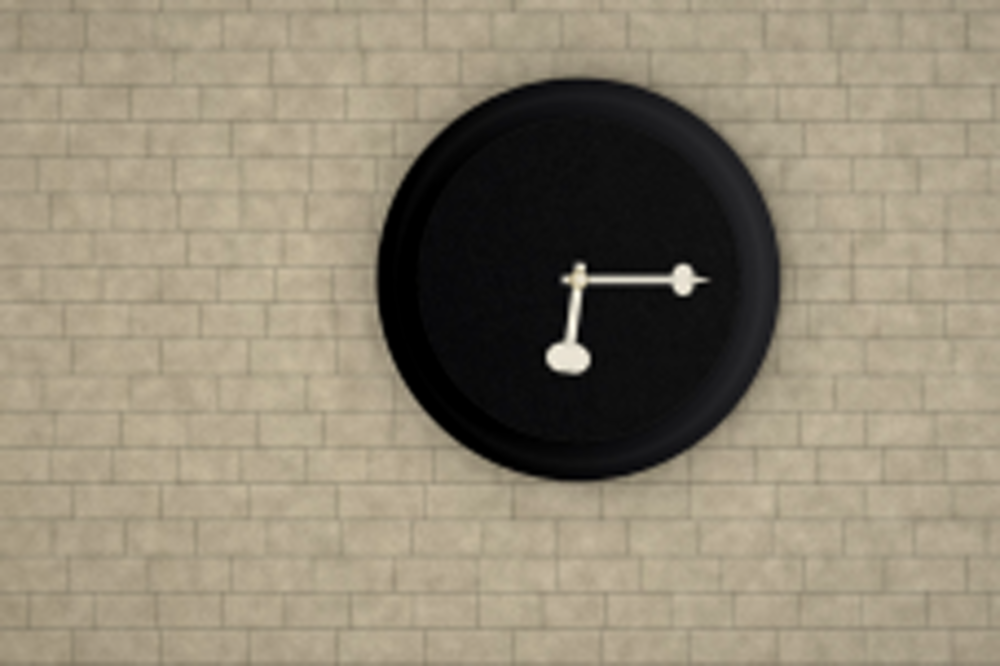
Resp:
h=6 m=15
